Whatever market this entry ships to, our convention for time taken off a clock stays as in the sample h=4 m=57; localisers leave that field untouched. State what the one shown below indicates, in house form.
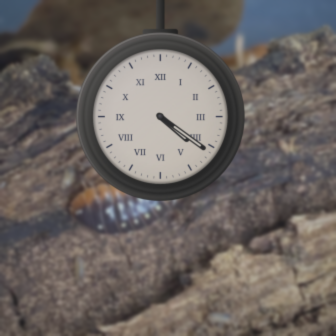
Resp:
h=4 m=21
